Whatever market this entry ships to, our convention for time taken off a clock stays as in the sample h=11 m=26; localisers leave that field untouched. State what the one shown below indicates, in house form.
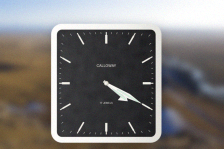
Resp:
h=4 m=20
